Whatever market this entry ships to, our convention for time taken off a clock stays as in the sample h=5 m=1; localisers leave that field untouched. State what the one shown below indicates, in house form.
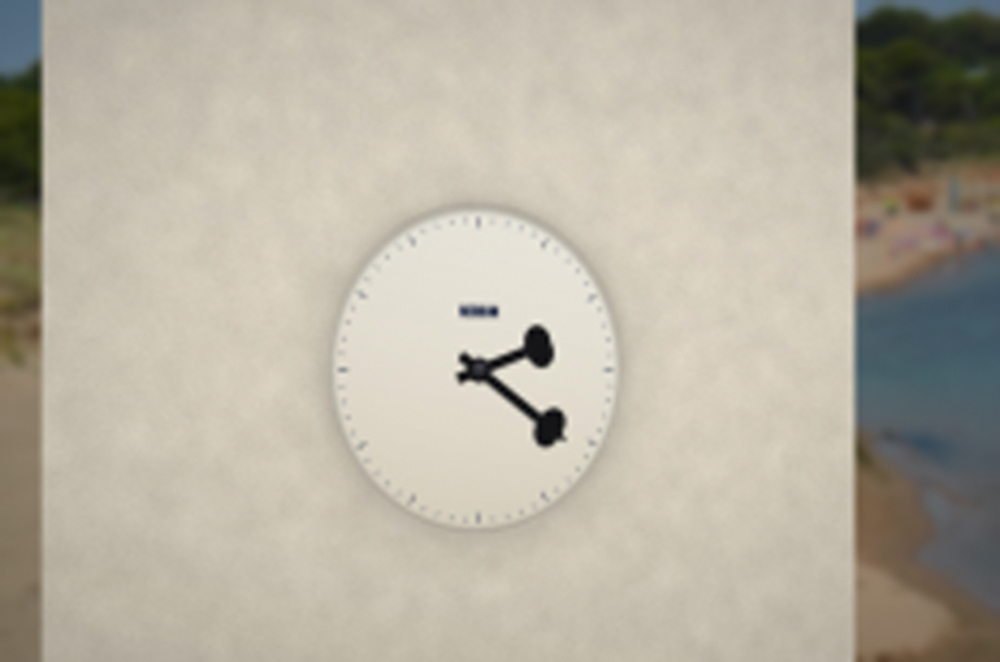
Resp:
h=2 m=21
